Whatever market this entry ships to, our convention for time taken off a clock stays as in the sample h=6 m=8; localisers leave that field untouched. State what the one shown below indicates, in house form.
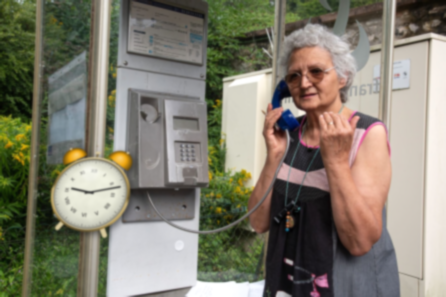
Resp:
h=9 m=12
